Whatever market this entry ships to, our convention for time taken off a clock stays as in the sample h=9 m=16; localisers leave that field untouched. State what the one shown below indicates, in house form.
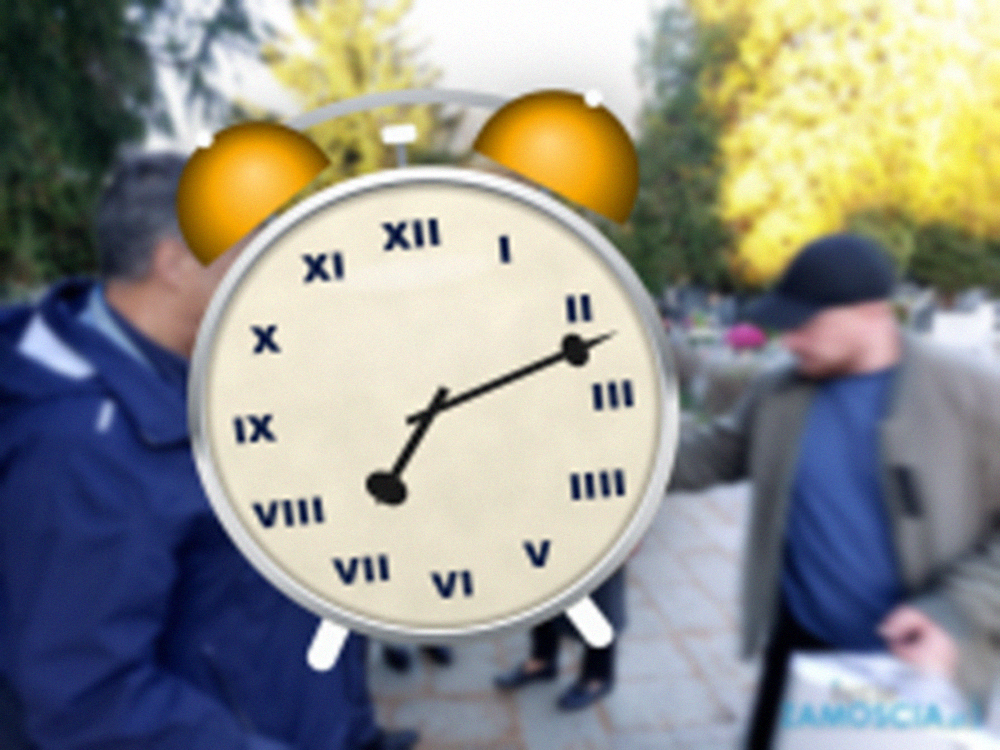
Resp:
h=7 m=12
